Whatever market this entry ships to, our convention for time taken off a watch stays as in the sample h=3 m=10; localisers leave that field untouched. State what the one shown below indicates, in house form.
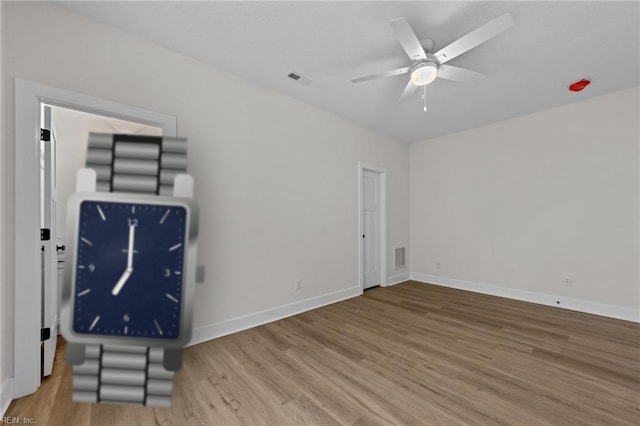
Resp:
h=7 m=0
